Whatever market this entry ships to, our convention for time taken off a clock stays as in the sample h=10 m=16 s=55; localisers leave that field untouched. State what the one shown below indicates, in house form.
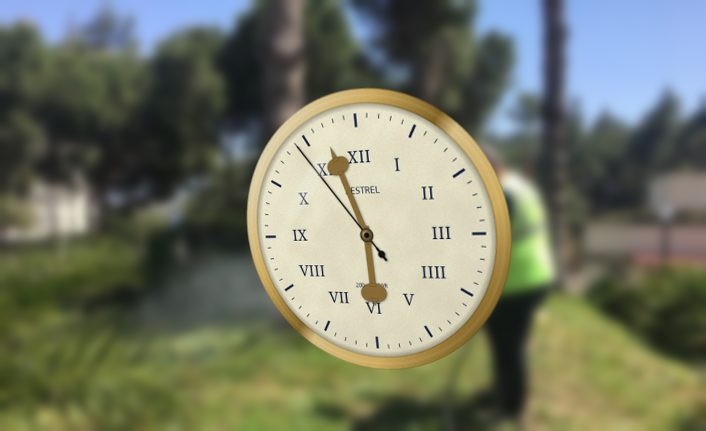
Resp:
h=5 m=56 s=54
